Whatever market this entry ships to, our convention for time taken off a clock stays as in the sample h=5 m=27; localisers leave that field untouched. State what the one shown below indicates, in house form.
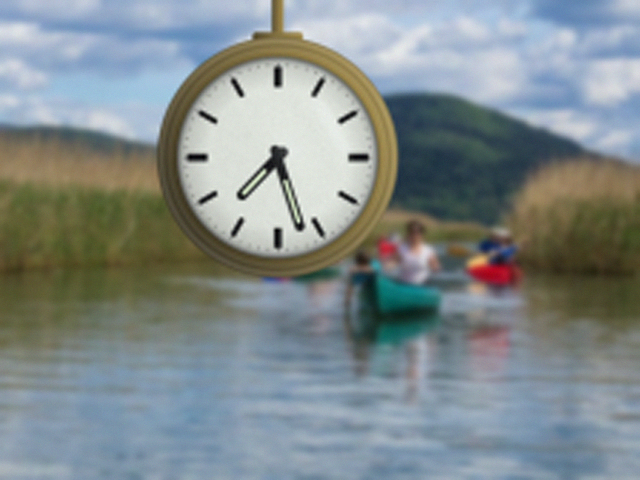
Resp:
h=7 m=27
